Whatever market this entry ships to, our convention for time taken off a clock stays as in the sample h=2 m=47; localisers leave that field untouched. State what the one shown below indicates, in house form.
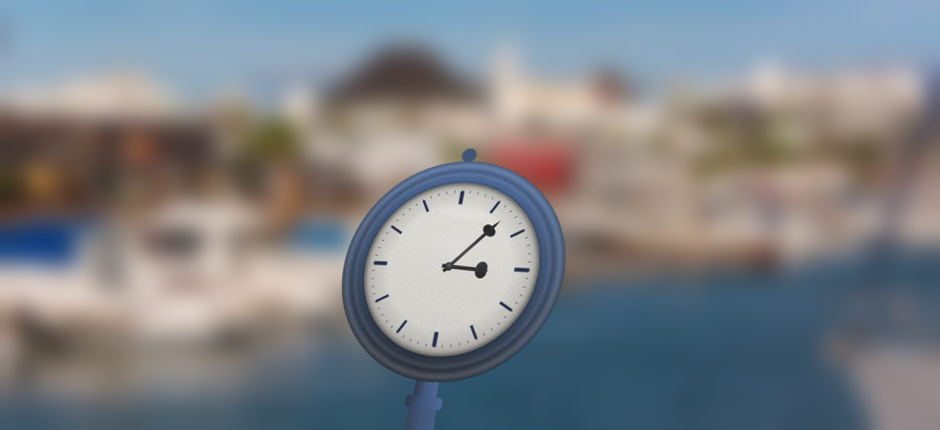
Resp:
h=3 m=7
